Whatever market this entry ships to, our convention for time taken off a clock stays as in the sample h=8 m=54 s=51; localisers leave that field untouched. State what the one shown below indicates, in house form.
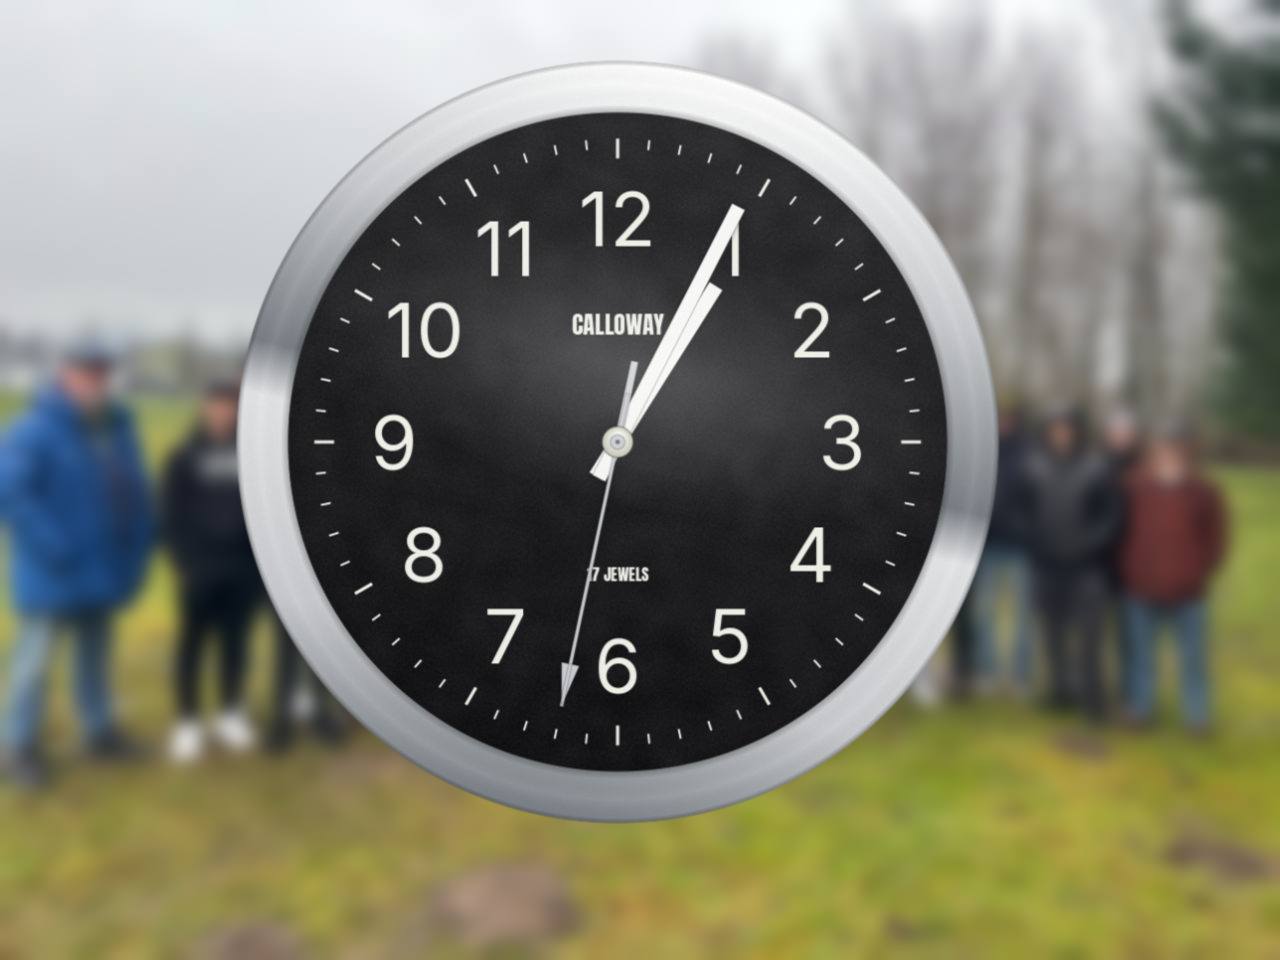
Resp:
h=1 m=4 s=32
